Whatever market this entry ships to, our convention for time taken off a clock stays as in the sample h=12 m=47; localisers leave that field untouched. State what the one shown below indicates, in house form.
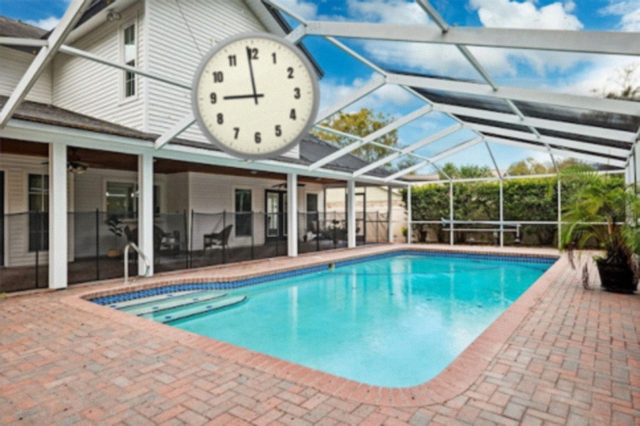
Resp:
h=8 m=59
